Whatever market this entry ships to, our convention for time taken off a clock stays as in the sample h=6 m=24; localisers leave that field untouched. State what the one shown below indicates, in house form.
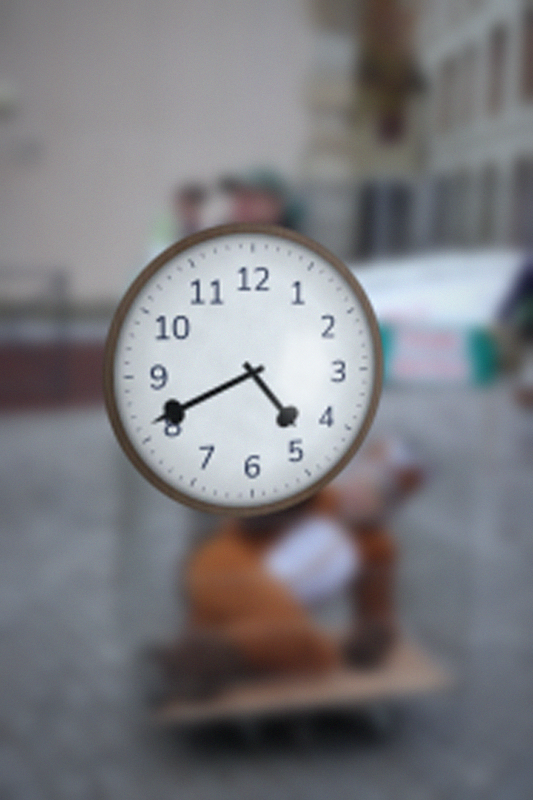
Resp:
h=4 m=41
